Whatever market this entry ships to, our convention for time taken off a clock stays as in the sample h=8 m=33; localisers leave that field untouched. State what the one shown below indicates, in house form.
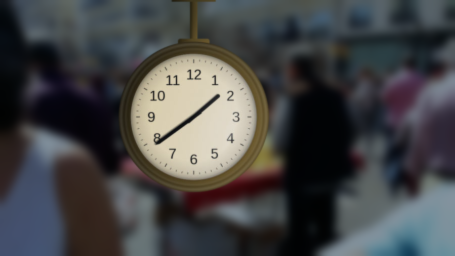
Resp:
h=1 m=39
